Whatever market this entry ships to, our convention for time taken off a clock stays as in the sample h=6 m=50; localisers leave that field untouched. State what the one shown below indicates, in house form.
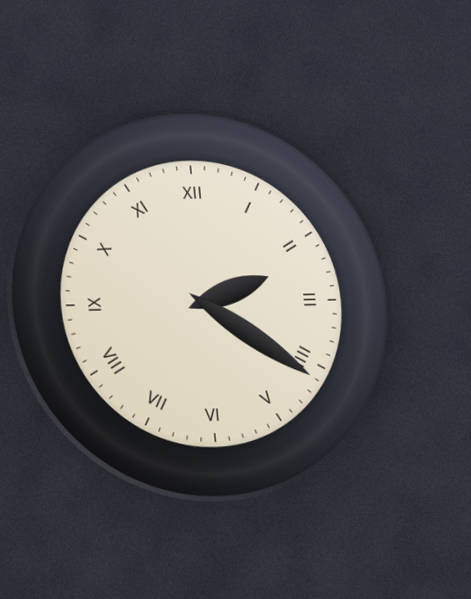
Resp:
h=2 m=21
